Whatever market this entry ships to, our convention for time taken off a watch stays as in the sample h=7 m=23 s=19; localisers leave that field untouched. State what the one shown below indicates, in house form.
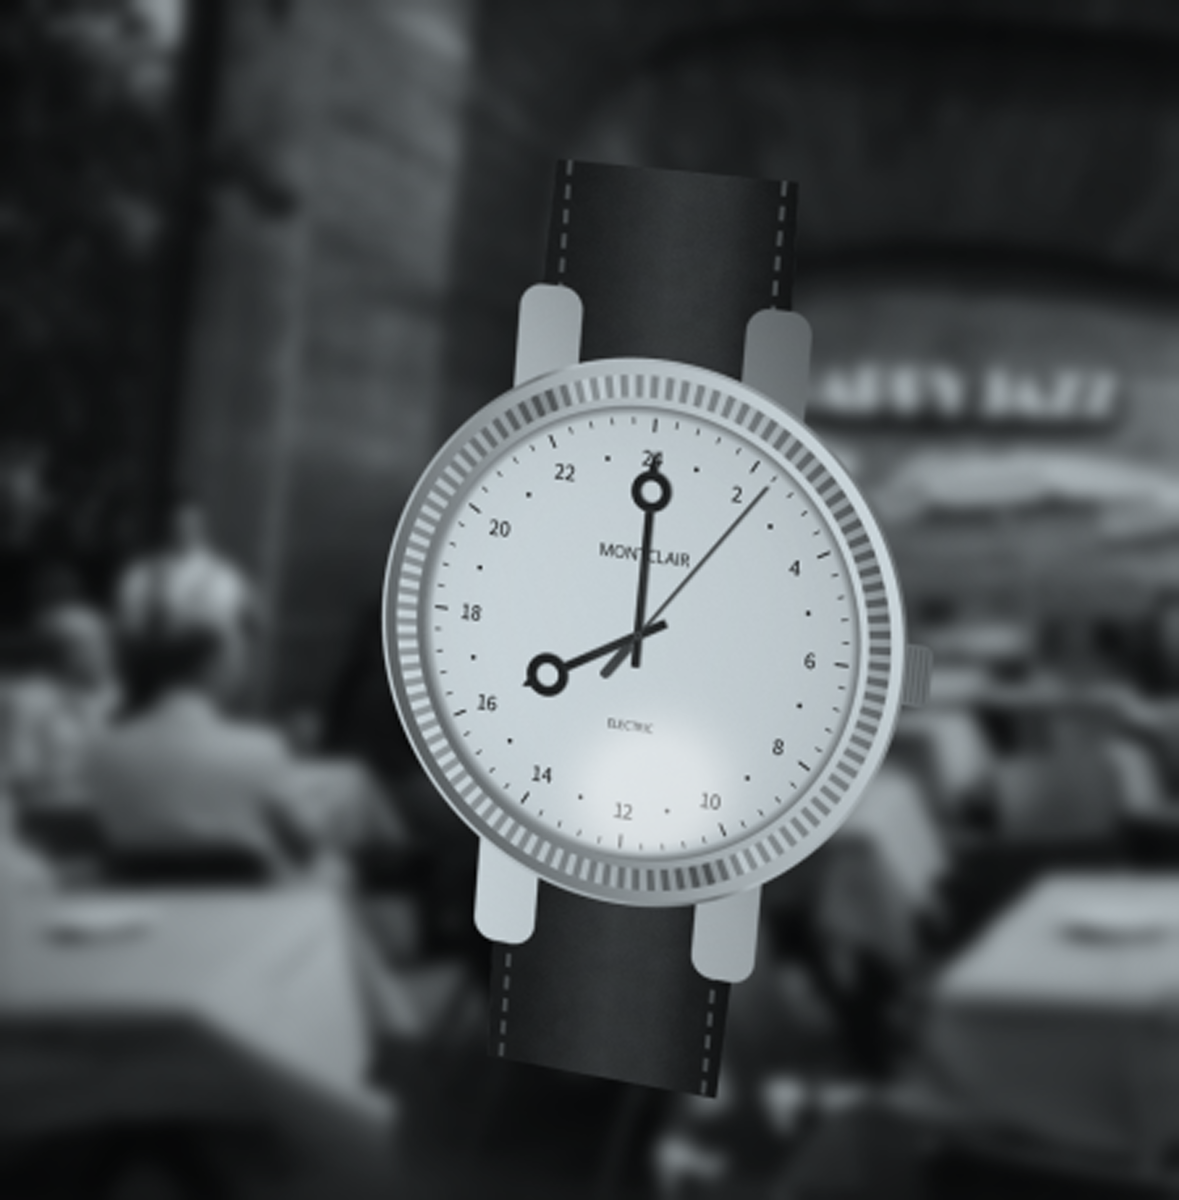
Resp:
h=16 m=0 s=6
